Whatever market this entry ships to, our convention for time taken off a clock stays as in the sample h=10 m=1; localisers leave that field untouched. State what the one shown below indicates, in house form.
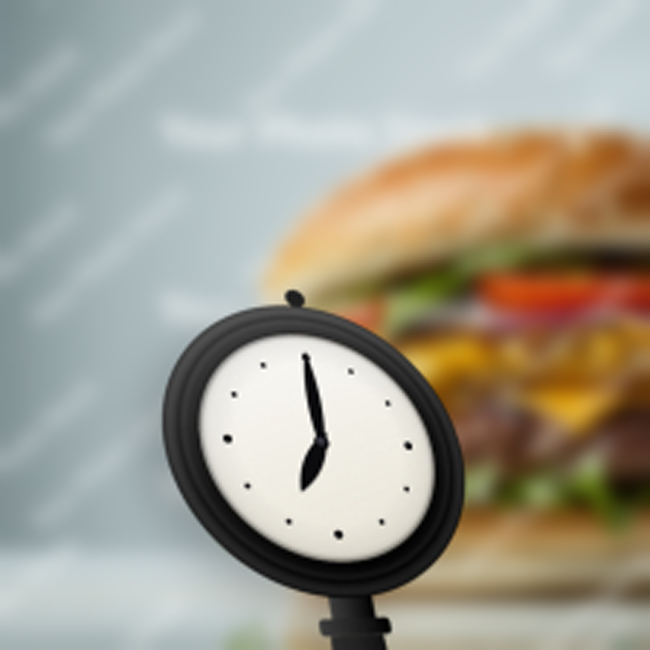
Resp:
h=7 m=0
